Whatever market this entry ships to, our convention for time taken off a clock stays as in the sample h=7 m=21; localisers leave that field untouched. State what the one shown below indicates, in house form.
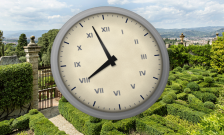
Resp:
h=7 m=57
